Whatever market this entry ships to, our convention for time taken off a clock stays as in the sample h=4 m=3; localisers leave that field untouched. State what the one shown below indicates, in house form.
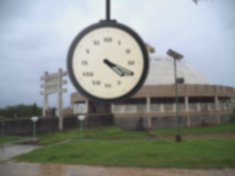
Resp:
h=4 m=19
